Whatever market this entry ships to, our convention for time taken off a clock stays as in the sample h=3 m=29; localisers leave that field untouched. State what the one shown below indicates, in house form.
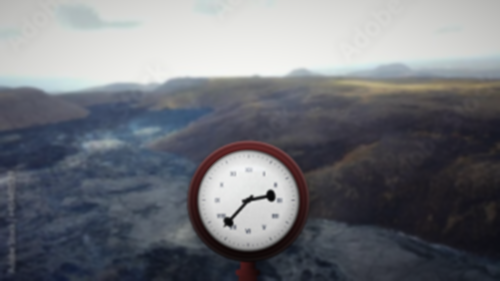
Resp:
h=2 m=37
